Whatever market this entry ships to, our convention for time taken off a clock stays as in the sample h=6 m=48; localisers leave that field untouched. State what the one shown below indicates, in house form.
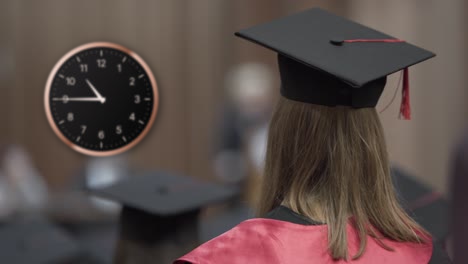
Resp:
h=10 m=45
